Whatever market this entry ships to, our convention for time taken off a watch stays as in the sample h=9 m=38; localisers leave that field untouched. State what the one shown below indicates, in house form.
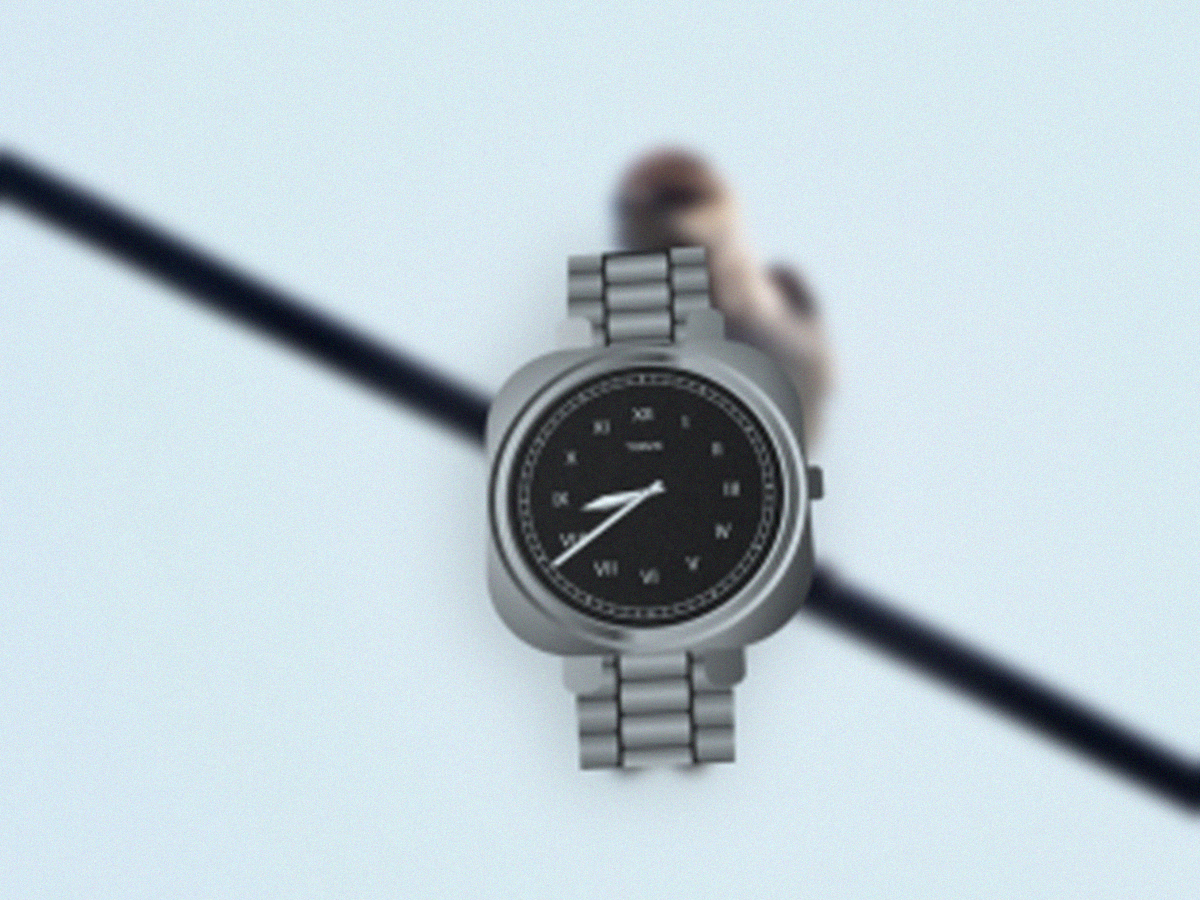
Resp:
h=8 m=39
